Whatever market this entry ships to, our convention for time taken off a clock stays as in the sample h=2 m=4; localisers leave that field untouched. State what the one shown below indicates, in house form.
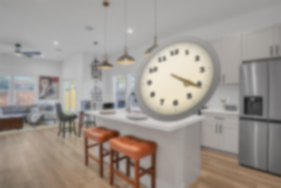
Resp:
h=4 m=21
